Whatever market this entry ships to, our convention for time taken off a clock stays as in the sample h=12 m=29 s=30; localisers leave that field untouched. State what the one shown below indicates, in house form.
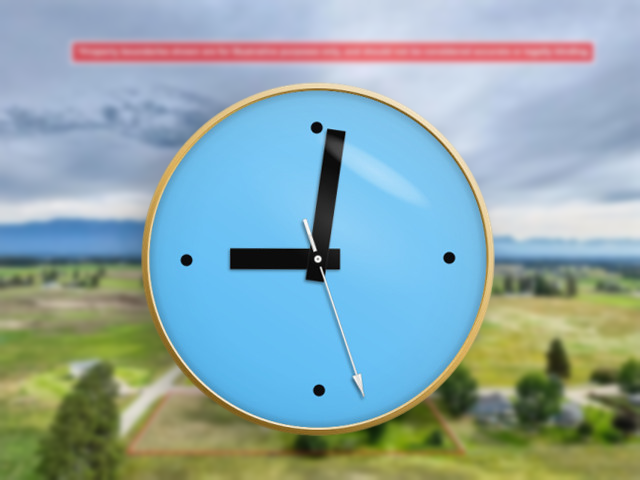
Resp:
h=9 m=1 s=27
